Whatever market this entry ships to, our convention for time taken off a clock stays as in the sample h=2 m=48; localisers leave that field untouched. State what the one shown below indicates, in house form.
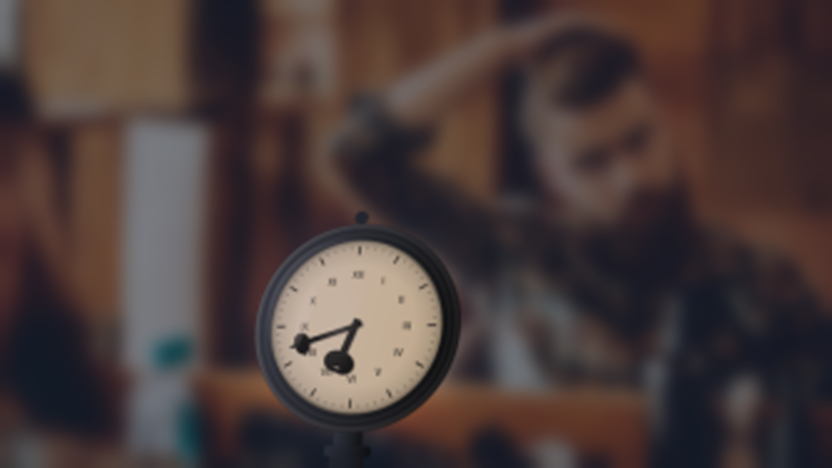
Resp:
h=6 m=42
